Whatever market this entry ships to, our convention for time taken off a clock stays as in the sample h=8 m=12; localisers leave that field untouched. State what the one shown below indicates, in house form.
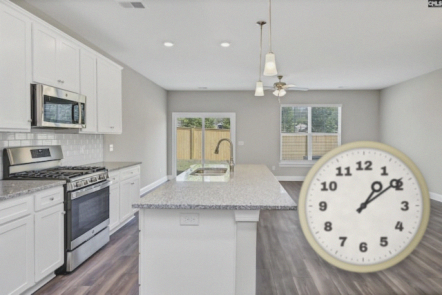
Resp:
h=1 m=9
